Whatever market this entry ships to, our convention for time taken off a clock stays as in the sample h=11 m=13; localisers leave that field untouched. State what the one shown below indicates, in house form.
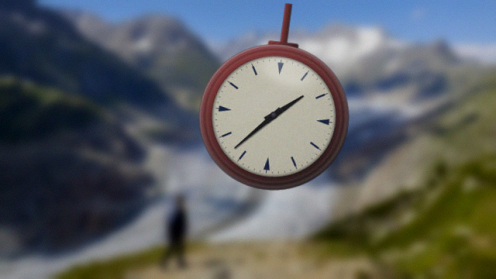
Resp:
h=1 m=37
